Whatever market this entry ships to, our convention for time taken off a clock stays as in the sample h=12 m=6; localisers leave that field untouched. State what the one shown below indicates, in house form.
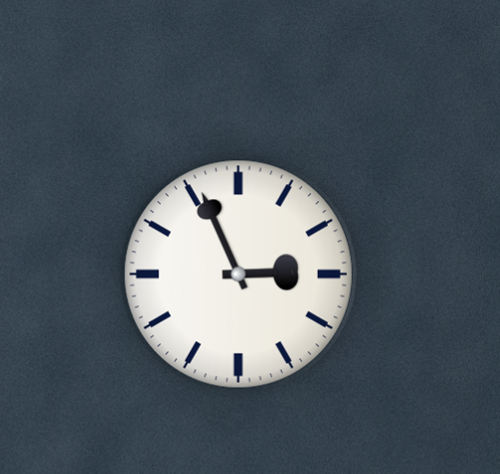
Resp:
h=2 m=56
